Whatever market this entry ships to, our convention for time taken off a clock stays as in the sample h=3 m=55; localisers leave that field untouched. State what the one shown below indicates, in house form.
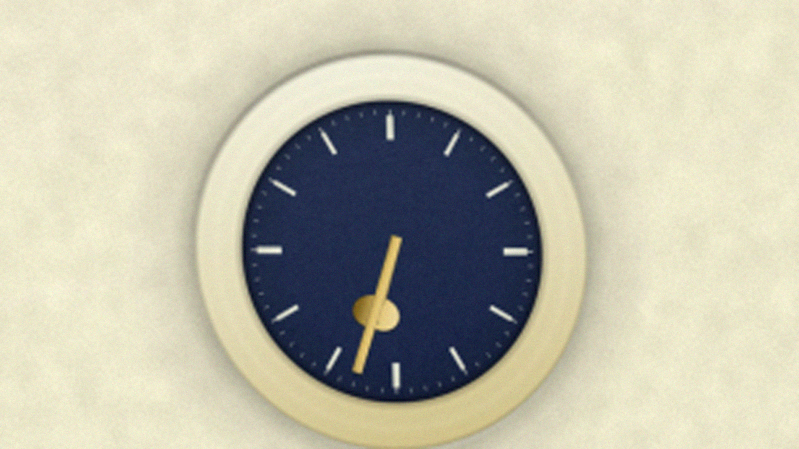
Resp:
h=6 m=33
